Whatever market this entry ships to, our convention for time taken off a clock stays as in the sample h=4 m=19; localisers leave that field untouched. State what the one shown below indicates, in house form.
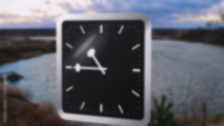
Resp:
h=10 m=45
